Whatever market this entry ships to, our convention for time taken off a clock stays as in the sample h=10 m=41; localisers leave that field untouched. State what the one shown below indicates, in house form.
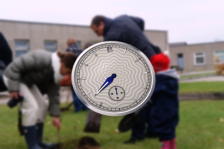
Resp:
h=7 m=38
